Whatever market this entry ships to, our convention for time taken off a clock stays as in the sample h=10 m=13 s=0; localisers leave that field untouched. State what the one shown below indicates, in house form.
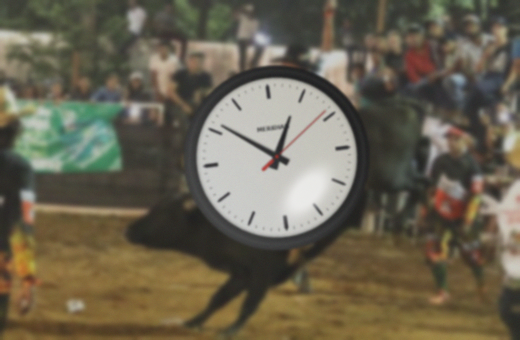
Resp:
h=12 m=51 s=9
